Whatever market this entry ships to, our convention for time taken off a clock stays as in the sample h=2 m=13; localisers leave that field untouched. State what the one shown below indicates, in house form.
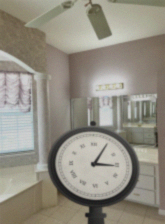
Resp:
h=3 m=5
